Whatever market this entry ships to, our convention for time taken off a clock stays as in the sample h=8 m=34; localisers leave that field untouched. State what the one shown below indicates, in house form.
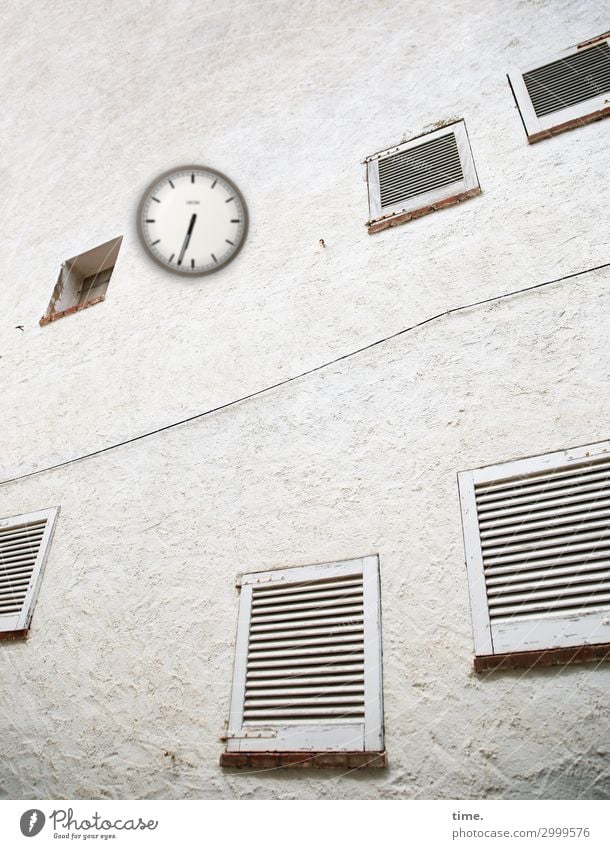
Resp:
h=6 m=33
